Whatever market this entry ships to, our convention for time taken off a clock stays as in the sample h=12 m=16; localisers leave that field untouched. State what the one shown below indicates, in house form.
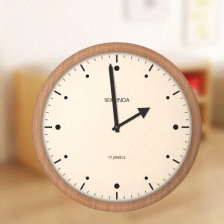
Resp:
h=1 m=59
